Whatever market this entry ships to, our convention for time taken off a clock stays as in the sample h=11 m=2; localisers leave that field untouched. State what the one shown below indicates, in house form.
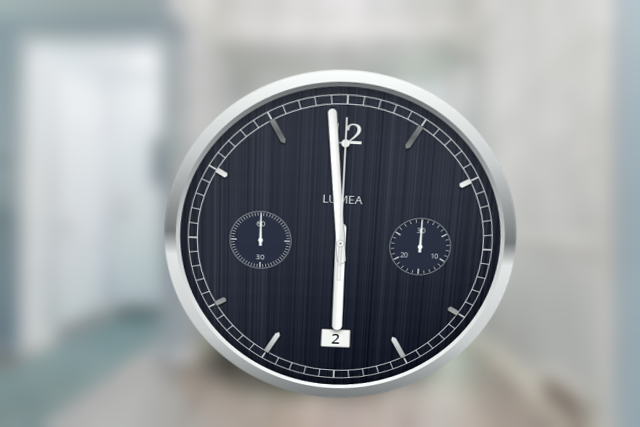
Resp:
h=5 m=59
